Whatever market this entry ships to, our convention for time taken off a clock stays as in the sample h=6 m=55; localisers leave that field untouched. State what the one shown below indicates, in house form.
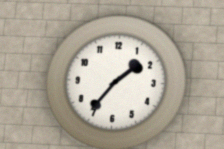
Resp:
h=1 m=36
